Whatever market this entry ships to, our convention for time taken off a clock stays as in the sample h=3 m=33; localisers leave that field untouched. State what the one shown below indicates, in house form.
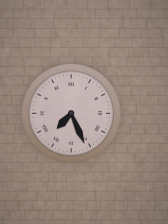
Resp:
h=7 m=26
